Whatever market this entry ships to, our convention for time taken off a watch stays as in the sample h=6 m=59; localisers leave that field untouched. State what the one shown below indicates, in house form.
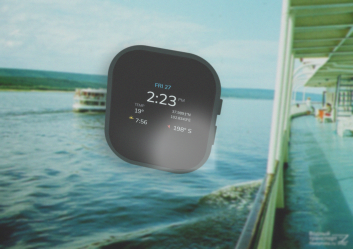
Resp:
h=2 m=23
